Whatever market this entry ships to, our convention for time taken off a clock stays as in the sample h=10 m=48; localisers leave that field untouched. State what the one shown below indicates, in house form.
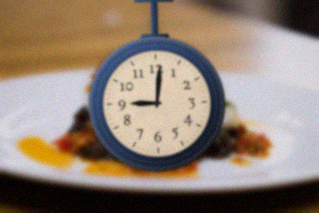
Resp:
h=9 m=1
